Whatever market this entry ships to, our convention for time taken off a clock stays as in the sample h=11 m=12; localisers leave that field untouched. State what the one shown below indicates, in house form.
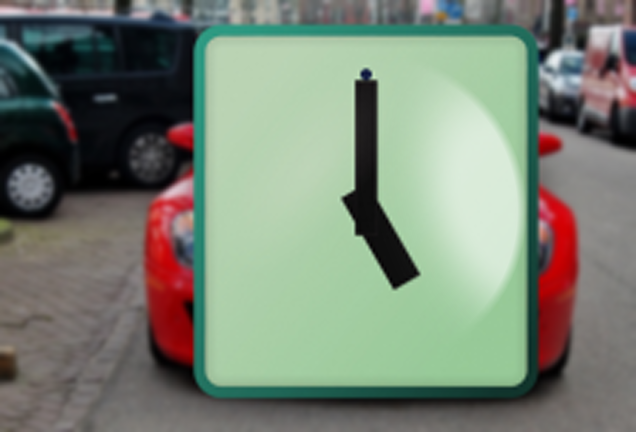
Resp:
h=5 m=0
